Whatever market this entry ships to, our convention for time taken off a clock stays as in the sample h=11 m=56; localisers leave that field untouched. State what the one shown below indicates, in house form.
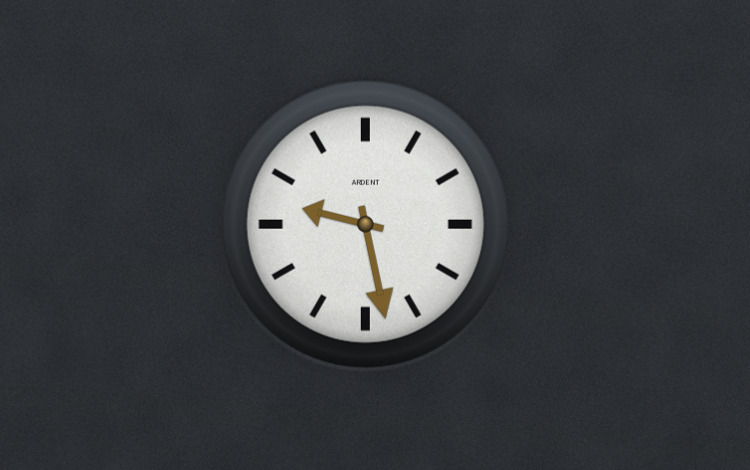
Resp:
h=9 m=28
